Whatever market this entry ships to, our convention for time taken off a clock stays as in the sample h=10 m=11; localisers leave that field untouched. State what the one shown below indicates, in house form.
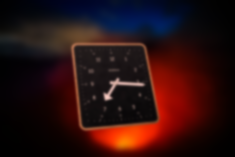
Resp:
h=7 m=16
